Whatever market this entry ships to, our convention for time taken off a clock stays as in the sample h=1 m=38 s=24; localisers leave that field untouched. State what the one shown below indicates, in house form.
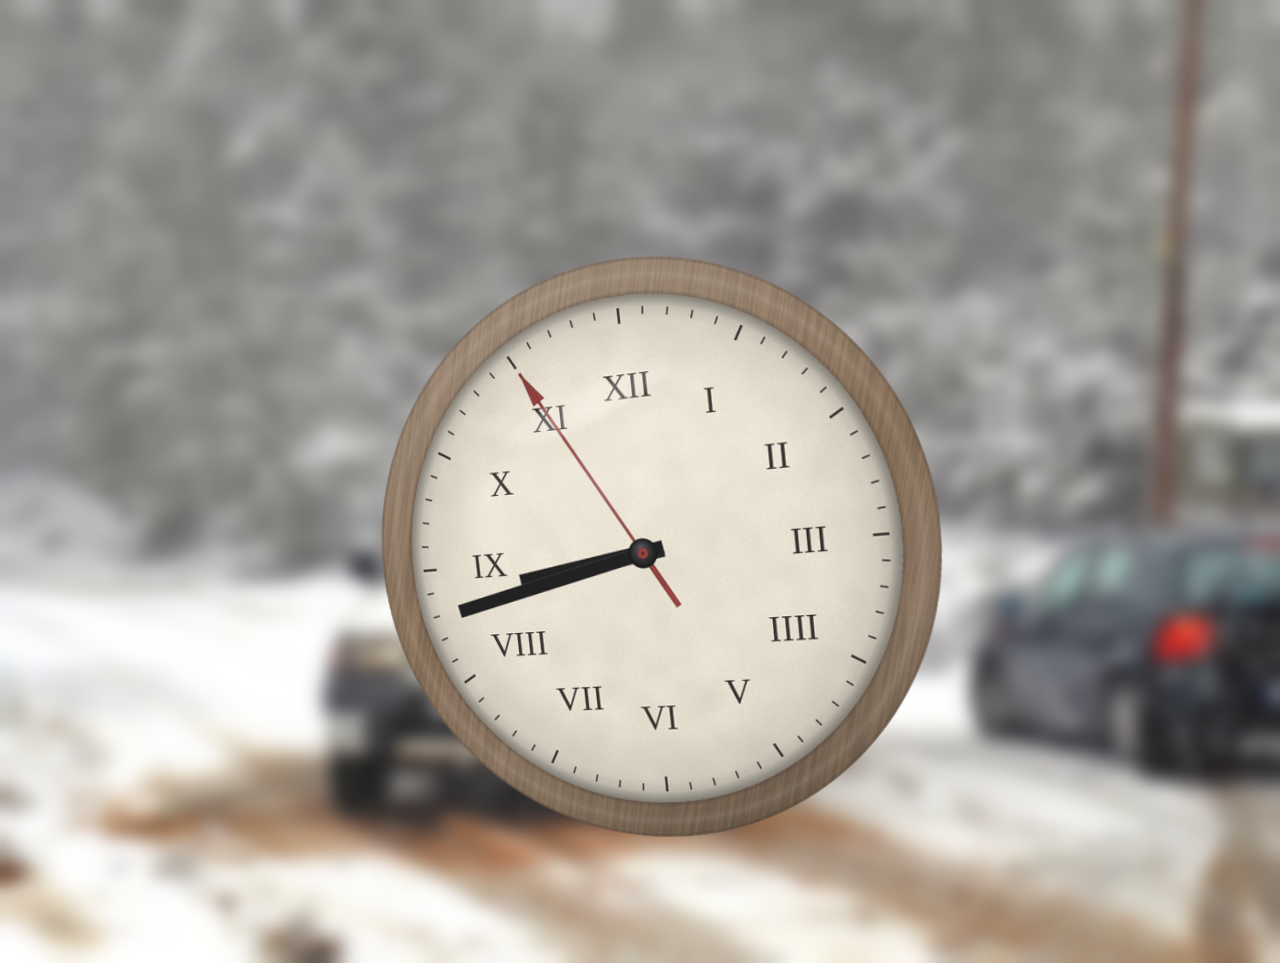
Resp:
h=8 m=42 s=55
